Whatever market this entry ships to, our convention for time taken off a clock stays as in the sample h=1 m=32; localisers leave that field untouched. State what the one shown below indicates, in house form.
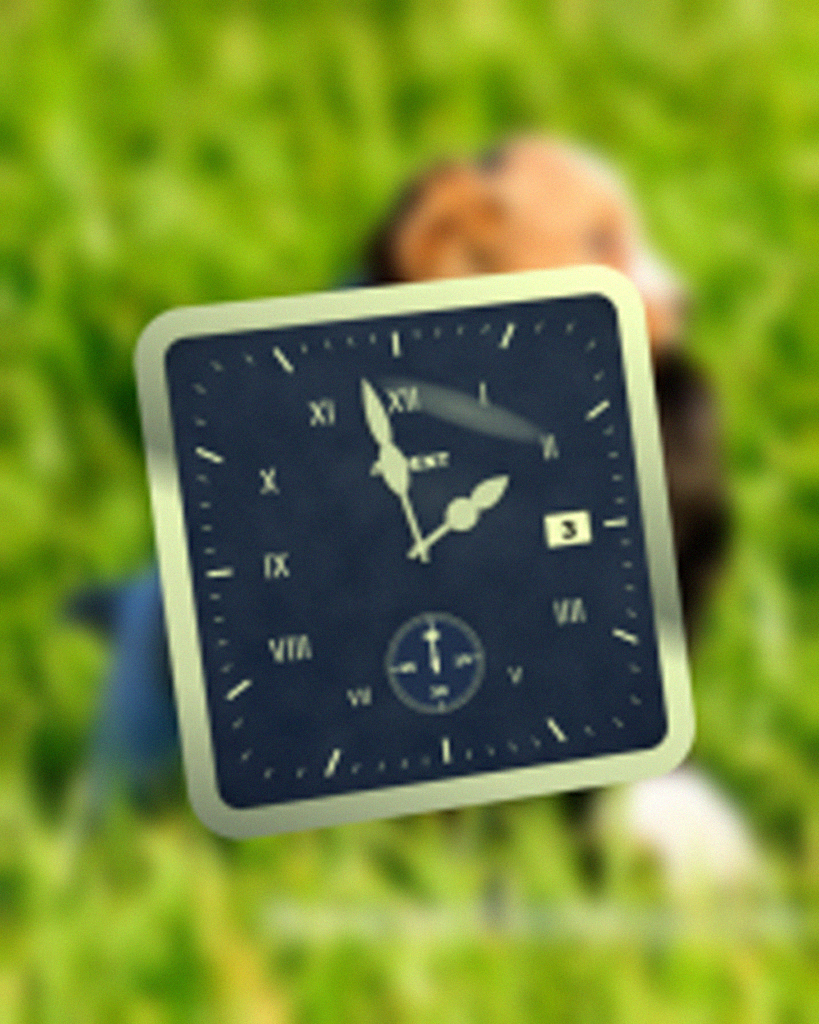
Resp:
h=1 m=58
